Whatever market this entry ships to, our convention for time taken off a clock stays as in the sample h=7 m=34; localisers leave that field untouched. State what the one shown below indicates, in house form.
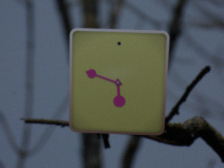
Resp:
h=5 m=48
